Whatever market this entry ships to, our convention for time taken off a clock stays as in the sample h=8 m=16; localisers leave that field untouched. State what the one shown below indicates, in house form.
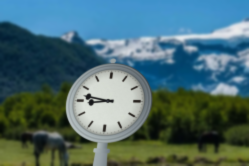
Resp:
h=8 m=47
